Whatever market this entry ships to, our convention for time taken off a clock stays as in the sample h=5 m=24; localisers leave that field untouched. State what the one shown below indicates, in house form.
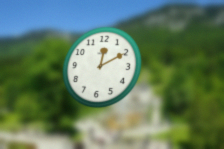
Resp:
h=12 m=10
